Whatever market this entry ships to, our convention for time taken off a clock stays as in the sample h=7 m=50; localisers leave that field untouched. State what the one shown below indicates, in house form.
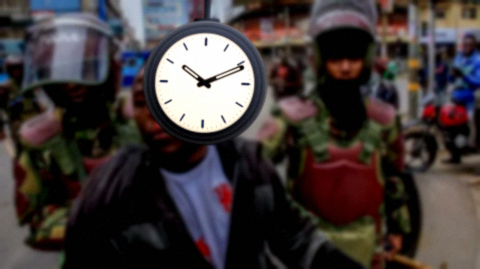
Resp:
h=10 m=11
